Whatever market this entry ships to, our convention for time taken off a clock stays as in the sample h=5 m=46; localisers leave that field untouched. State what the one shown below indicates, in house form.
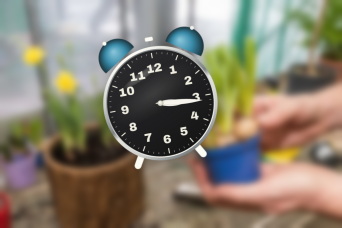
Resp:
h=3 m=16
